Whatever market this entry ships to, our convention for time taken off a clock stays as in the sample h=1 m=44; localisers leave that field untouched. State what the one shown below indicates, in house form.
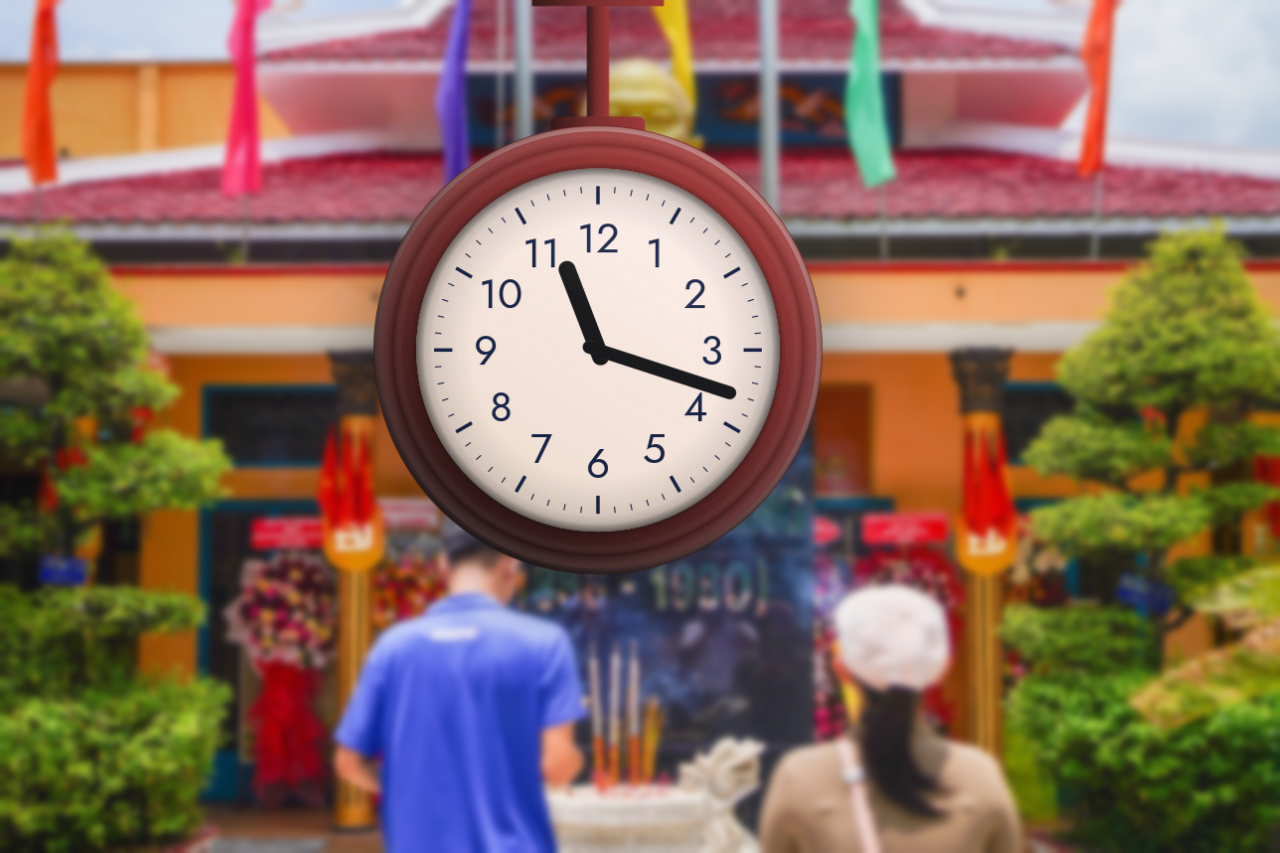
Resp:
h=11 m=18
